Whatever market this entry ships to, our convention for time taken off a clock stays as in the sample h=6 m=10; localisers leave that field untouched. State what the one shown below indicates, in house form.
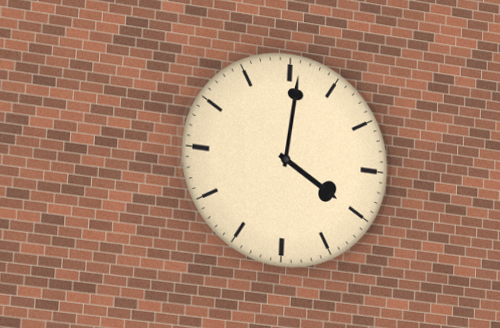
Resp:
h=4 m=1
